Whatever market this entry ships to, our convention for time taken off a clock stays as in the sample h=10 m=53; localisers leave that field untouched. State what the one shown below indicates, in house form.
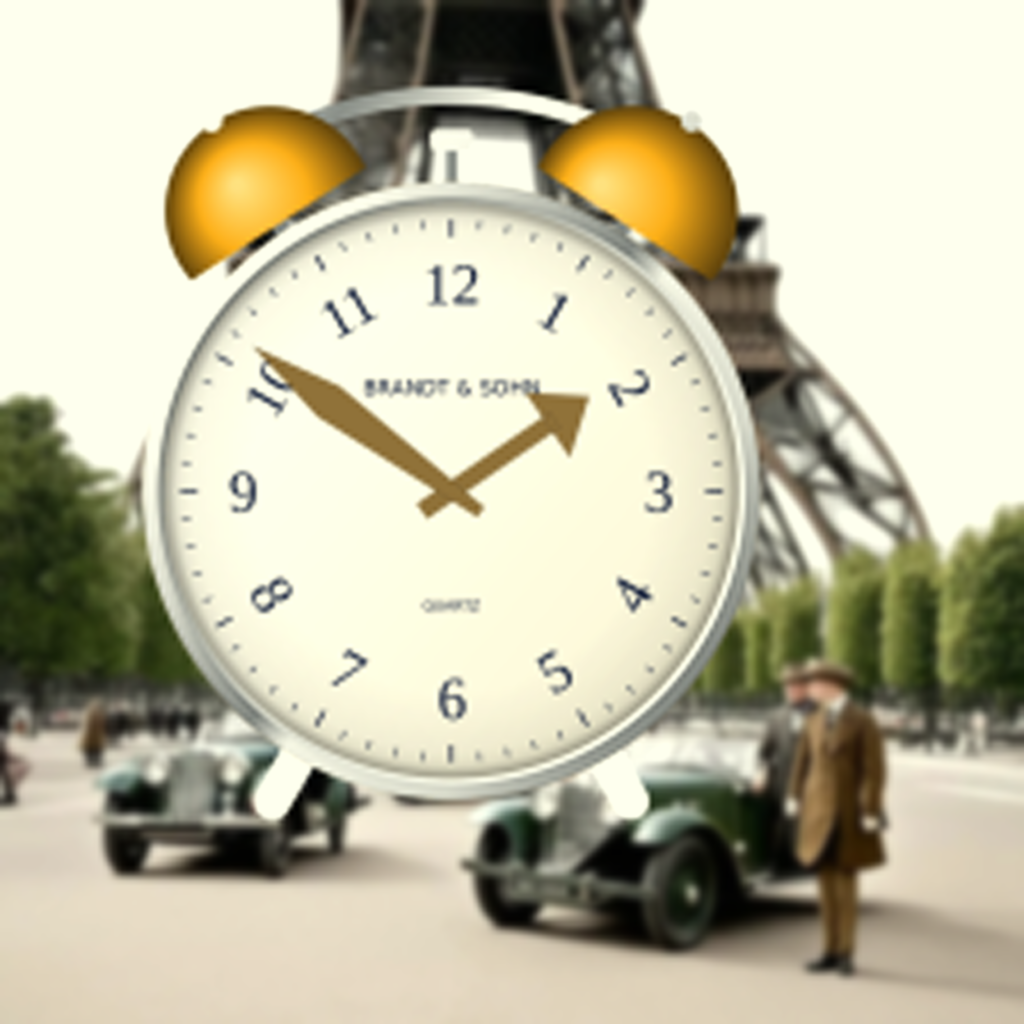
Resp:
h=1 m=51
